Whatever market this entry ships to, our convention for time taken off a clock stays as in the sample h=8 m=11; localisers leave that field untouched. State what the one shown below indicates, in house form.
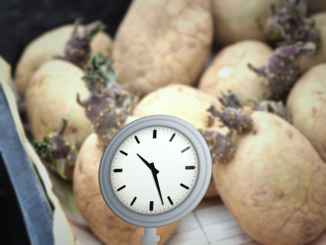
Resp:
h=10 m=27
